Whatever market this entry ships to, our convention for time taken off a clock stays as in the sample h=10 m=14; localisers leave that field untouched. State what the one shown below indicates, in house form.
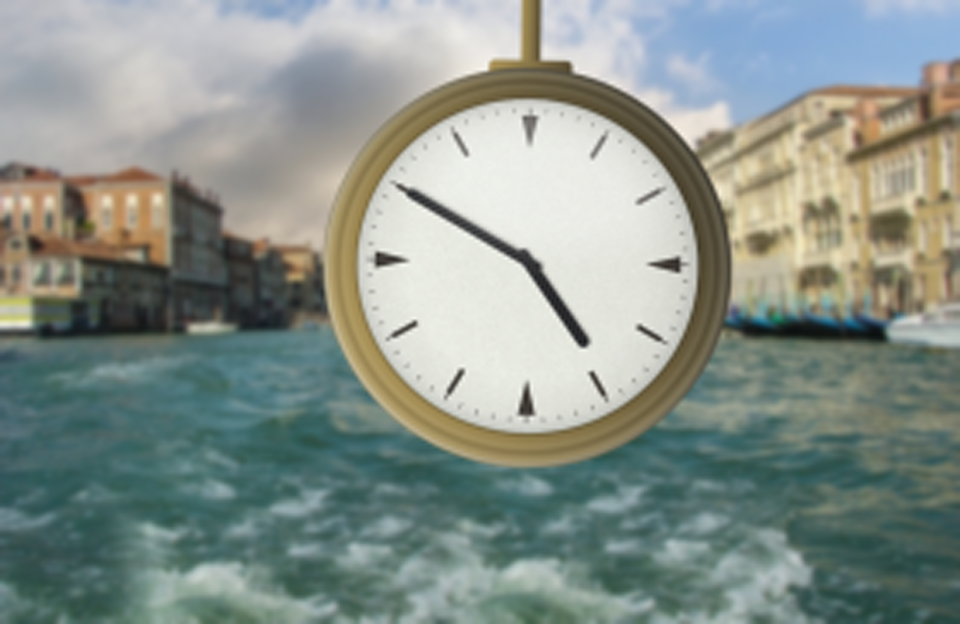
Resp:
h=4 m=50
